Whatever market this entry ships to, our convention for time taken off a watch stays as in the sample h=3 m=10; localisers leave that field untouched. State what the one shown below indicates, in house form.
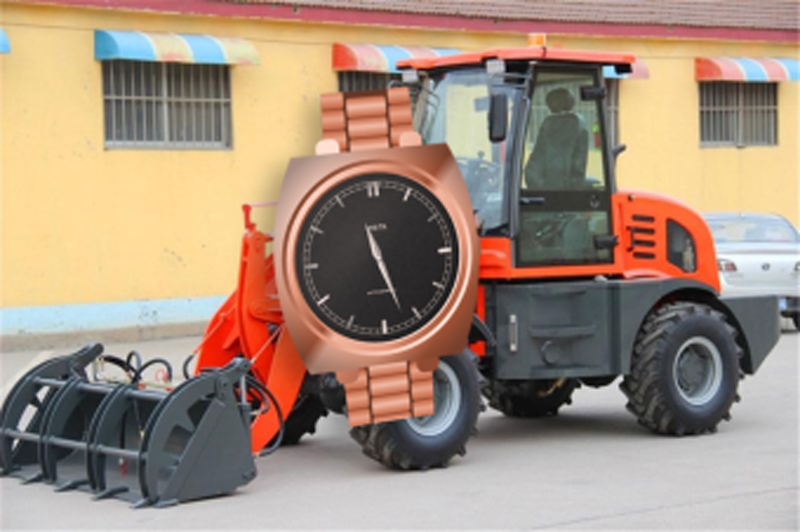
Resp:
h=11 m=27
